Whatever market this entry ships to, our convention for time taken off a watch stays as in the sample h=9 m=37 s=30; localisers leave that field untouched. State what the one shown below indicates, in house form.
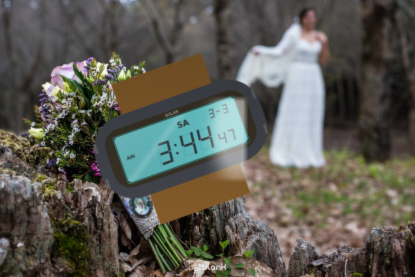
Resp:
h=3 m=44 s=47
